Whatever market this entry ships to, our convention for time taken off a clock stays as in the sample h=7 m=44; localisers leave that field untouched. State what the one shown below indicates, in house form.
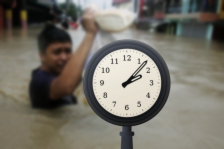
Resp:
h=2 m=7
